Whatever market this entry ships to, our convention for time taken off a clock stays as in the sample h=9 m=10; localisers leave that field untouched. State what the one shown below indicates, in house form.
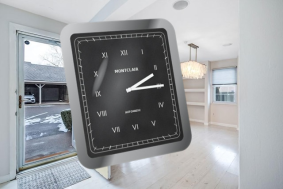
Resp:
h=2 m=15
